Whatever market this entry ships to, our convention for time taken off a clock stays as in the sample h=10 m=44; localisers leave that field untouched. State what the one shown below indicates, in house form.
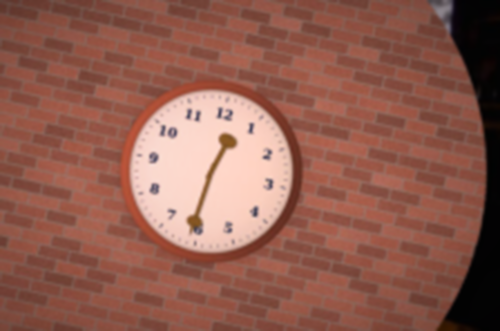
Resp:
h=12 m=31
